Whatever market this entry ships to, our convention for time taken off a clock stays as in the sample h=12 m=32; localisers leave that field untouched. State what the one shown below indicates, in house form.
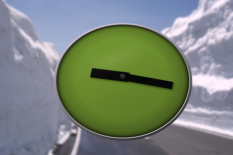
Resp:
h=9 m=17
